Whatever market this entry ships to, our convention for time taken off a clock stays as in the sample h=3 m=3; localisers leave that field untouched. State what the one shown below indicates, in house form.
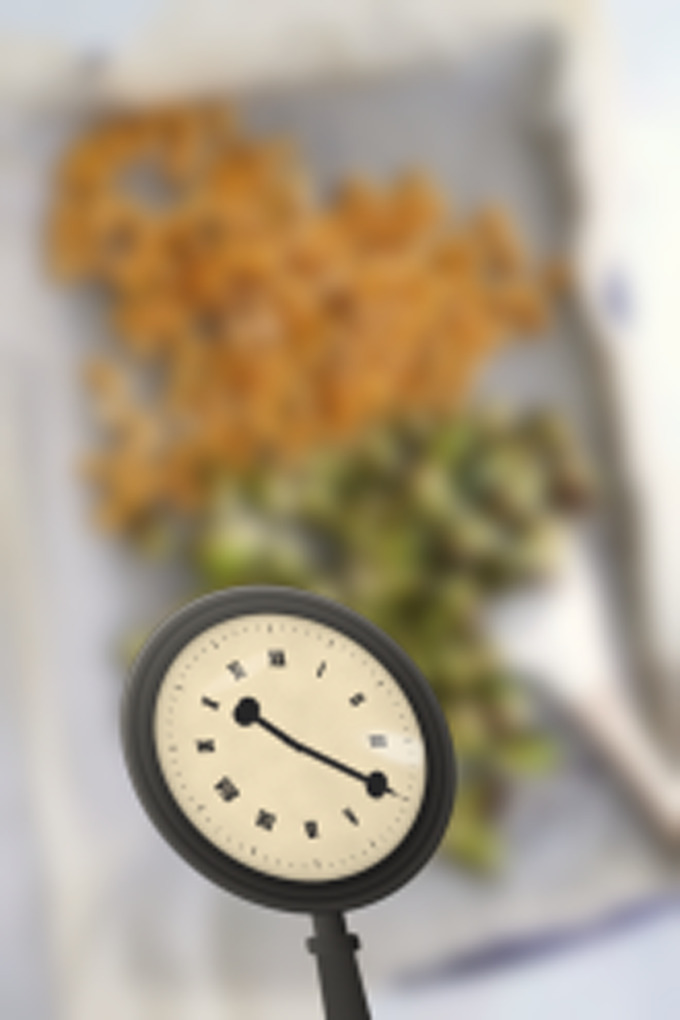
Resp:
h=10 m=20
